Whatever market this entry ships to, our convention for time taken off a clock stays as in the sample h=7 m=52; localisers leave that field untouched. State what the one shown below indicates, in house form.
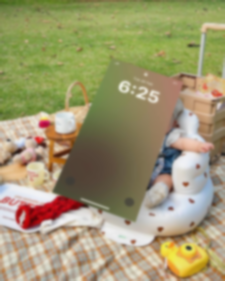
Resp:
h=6 m=25
